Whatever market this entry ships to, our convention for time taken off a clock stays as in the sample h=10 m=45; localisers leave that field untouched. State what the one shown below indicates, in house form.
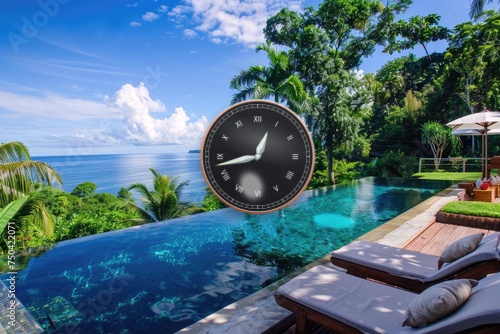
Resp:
h=12 m=43
